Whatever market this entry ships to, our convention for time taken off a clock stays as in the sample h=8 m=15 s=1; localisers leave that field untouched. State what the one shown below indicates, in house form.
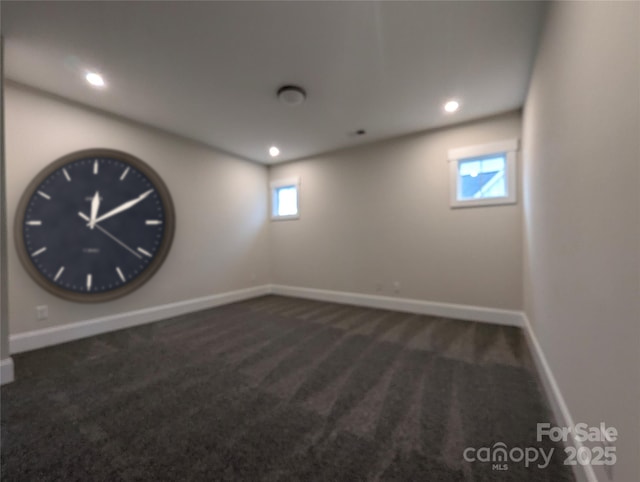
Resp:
h=12 m=10 s=21
